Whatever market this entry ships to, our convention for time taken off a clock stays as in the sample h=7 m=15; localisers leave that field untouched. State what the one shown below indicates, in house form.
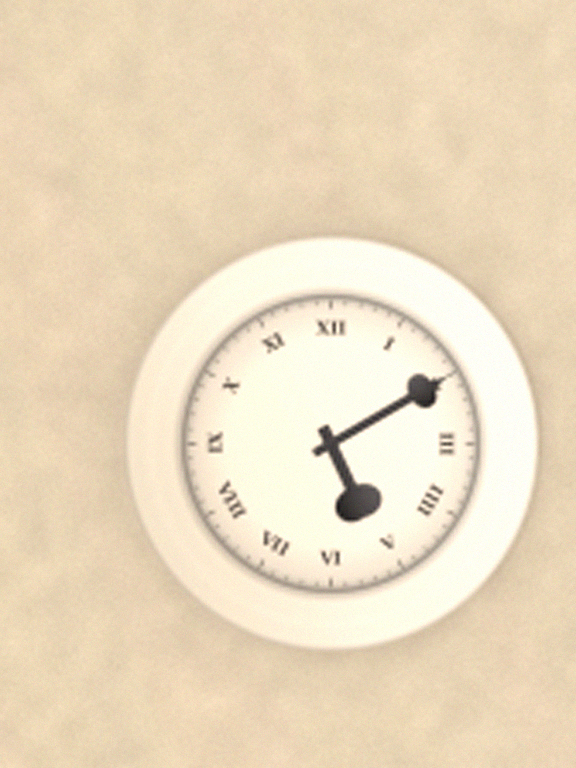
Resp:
h=5 m=10
